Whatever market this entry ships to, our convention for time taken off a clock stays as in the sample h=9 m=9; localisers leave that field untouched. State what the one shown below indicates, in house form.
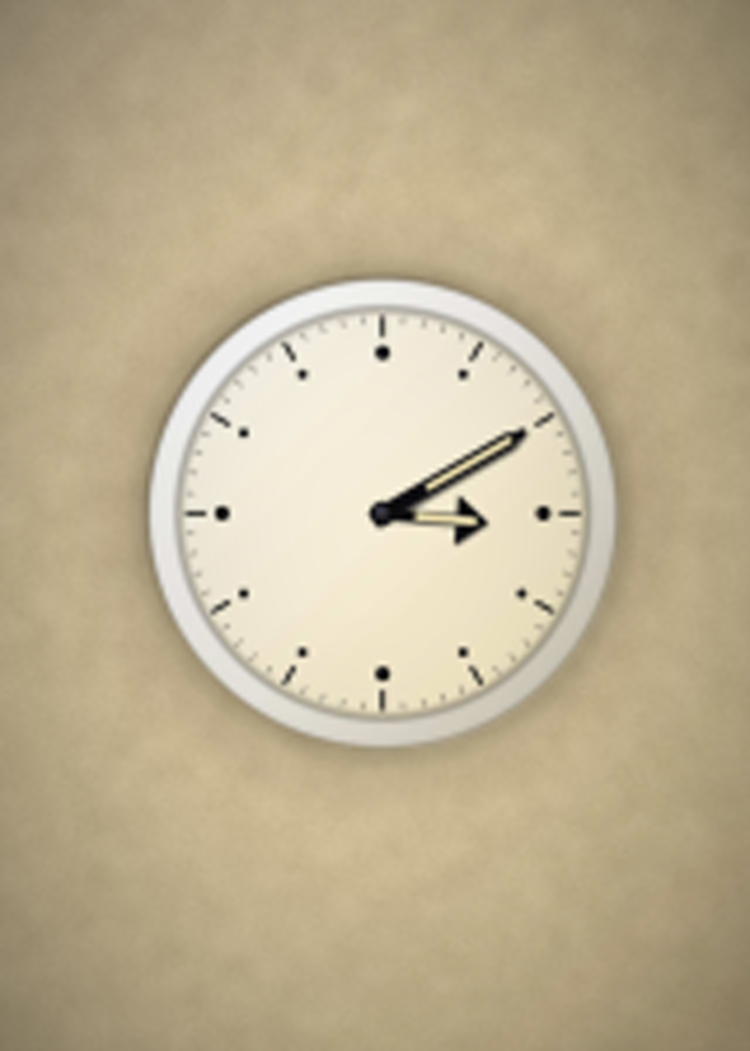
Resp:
h=3 m=10
